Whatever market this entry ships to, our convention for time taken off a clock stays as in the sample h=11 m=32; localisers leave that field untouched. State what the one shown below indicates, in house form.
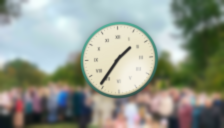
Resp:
h=1 m=36
